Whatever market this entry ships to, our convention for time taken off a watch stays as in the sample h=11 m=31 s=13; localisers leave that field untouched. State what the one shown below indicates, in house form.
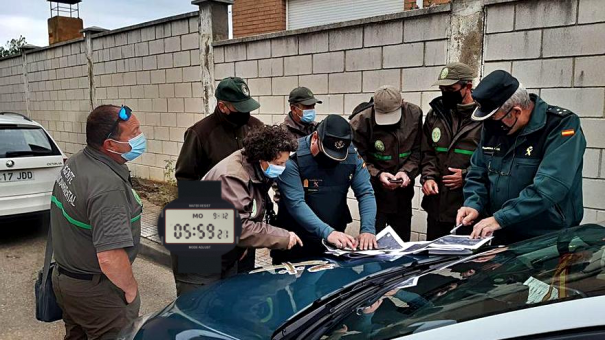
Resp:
h=5 m=59 s=21
